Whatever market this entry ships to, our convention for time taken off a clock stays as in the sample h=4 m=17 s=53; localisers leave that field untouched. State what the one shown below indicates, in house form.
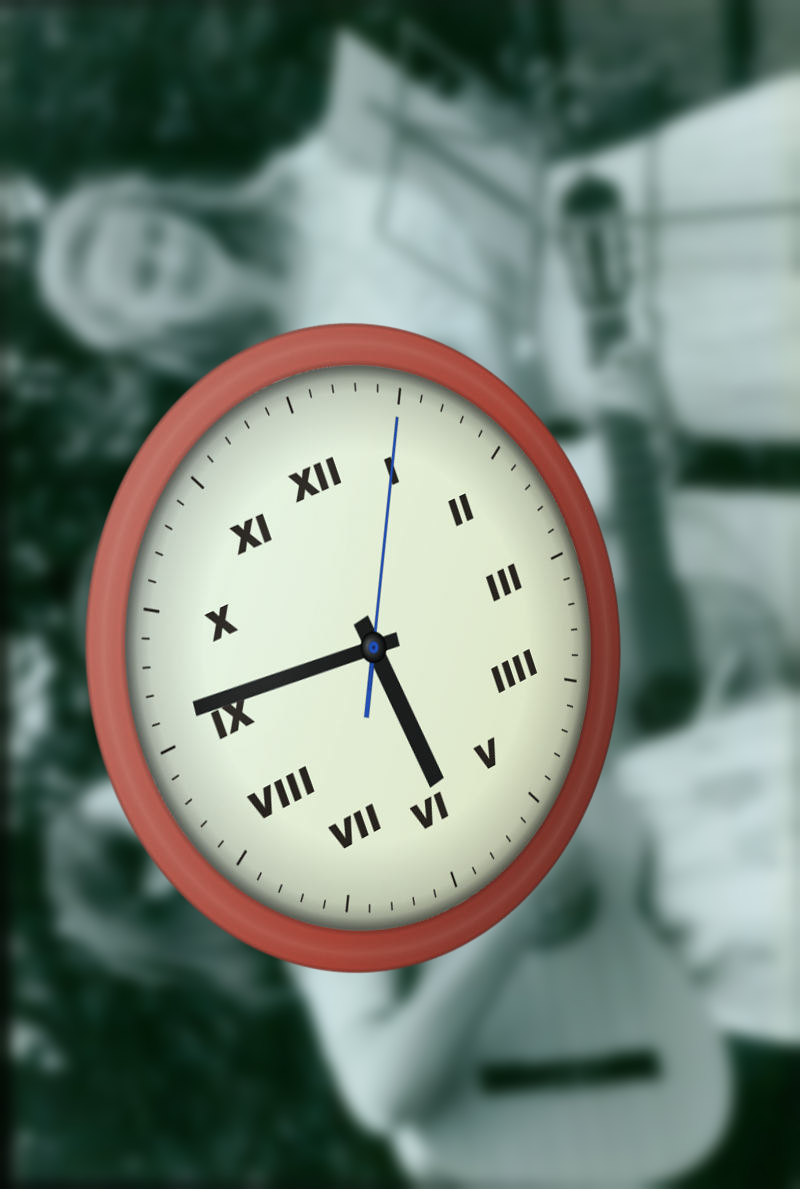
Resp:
h=5 m=46 s=5
